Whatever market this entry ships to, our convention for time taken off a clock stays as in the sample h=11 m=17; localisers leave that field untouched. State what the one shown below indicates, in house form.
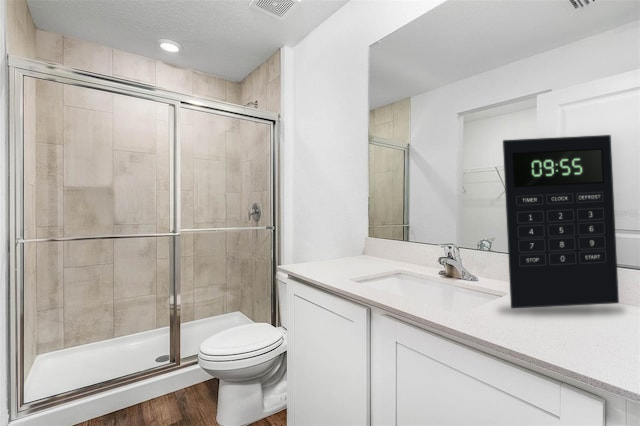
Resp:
h=9 m=55
